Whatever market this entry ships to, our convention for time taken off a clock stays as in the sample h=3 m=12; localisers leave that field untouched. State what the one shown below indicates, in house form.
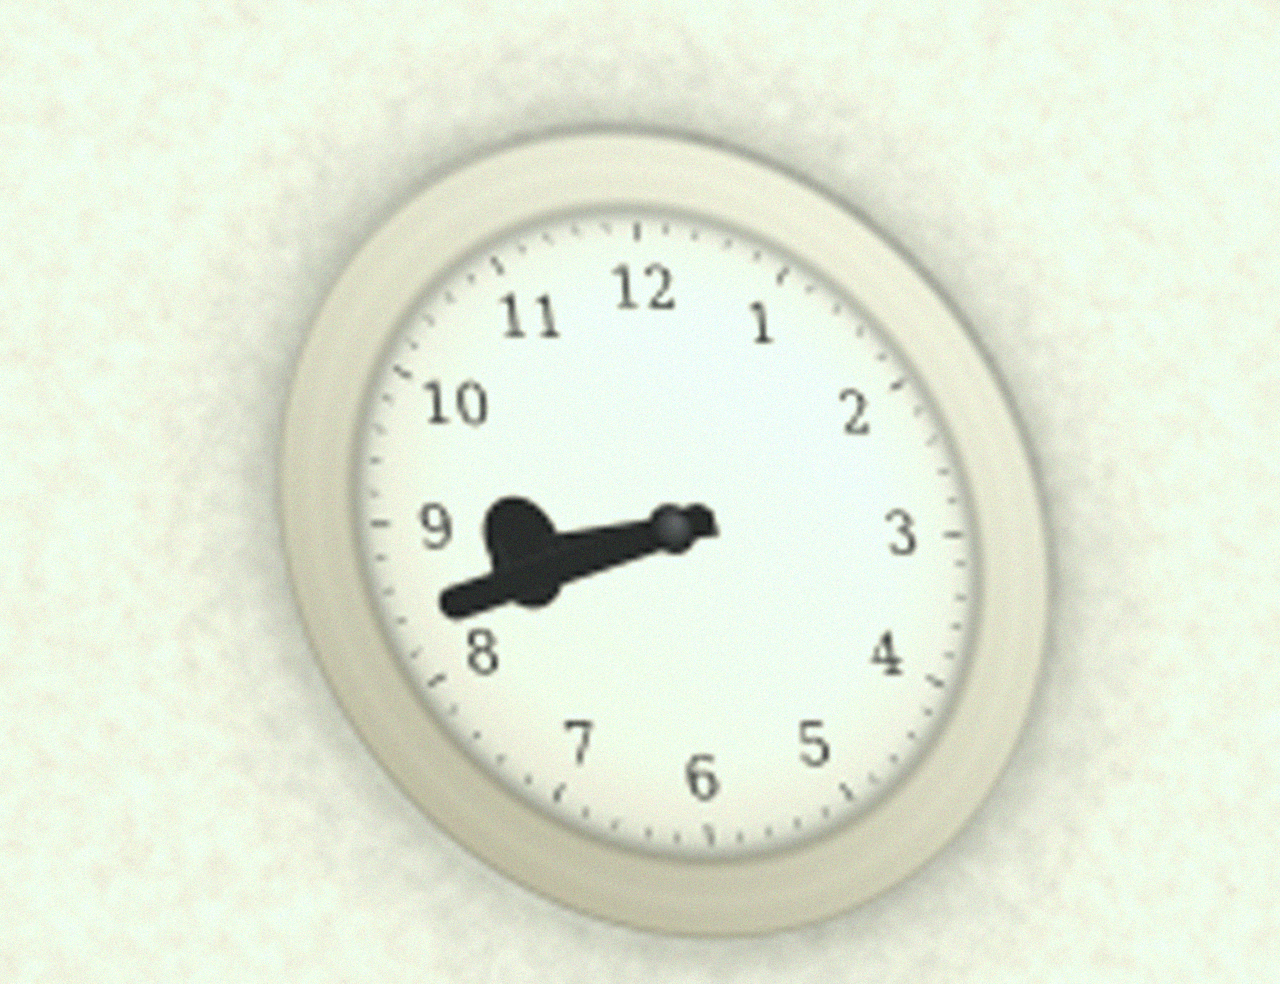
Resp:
h=8 m=42
